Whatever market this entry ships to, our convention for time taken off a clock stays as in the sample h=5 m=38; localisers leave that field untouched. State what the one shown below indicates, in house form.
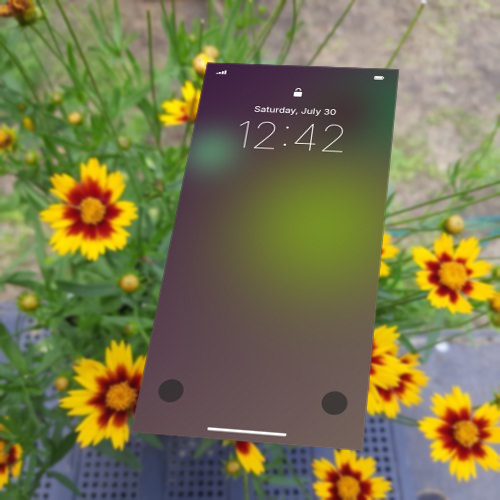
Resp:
h=12 m=42
